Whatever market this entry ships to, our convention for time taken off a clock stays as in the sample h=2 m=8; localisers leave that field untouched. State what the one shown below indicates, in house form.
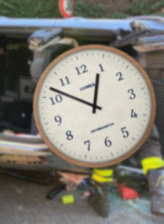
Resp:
h=12 m=52
